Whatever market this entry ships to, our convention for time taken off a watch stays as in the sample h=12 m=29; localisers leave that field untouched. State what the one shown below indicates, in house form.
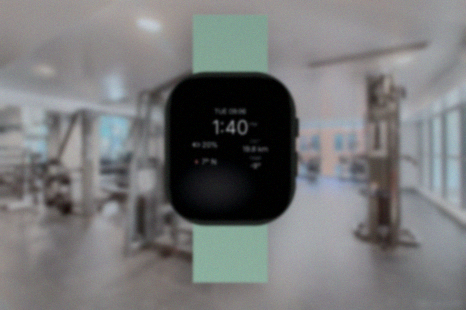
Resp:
h=1 m=40
